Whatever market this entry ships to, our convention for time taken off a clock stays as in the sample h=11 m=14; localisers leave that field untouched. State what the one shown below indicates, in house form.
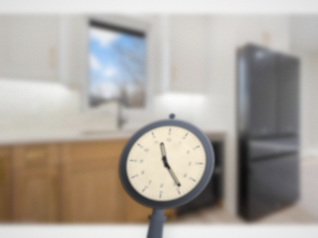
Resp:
h=11 m=24
